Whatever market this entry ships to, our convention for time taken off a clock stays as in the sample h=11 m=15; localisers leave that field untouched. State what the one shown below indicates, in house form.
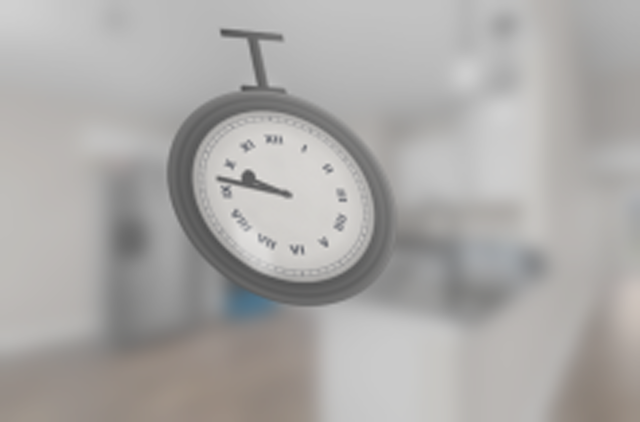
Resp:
h=9 m=47
